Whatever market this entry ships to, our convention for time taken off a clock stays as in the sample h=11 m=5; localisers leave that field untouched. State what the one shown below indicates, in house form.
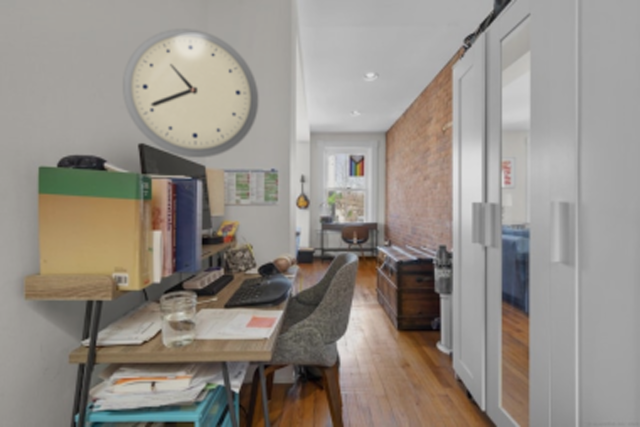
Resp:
h=10 m=41
